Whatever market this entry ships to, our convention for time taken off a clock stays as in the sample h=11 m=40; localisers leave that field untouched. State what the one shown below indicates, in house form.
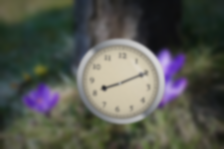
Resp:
h=8 m=10
